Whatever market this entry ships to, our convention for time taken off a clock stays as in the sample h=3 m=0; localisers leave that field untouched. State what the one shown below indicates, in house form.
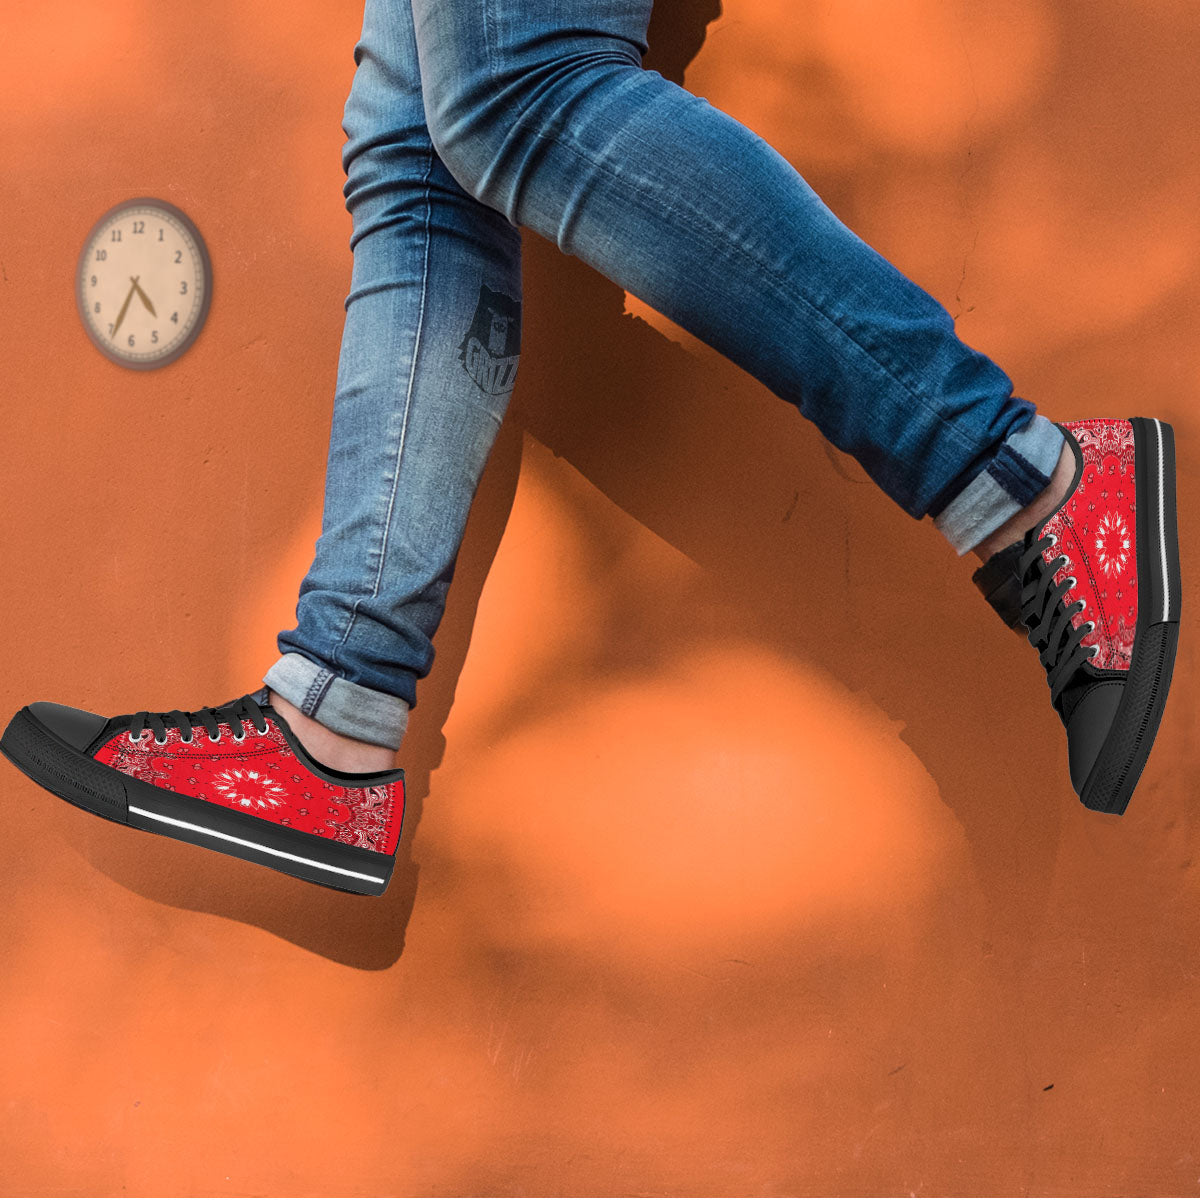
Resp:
h=4 m=34
